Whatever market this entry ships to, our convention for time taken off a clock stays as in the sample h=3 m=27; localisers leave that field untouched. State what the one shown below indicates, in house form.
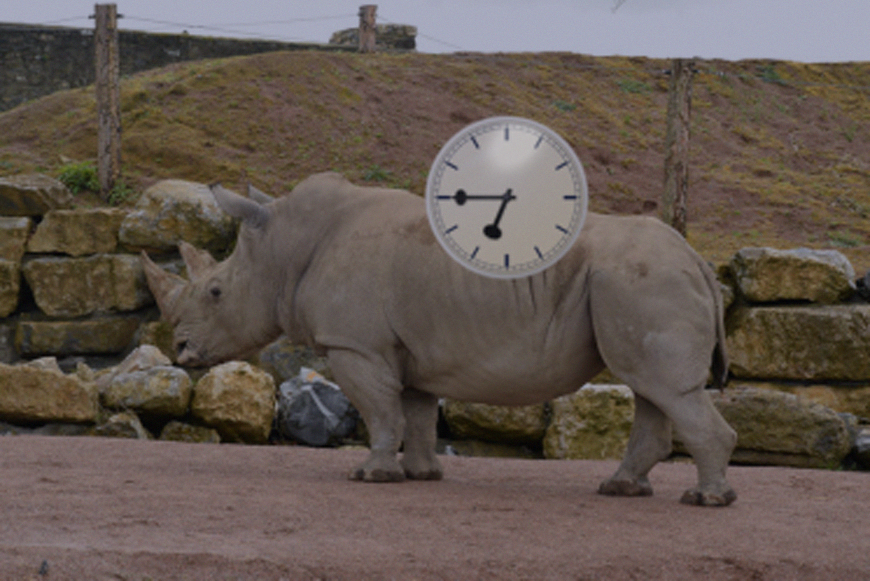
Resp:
h=6 m=45
